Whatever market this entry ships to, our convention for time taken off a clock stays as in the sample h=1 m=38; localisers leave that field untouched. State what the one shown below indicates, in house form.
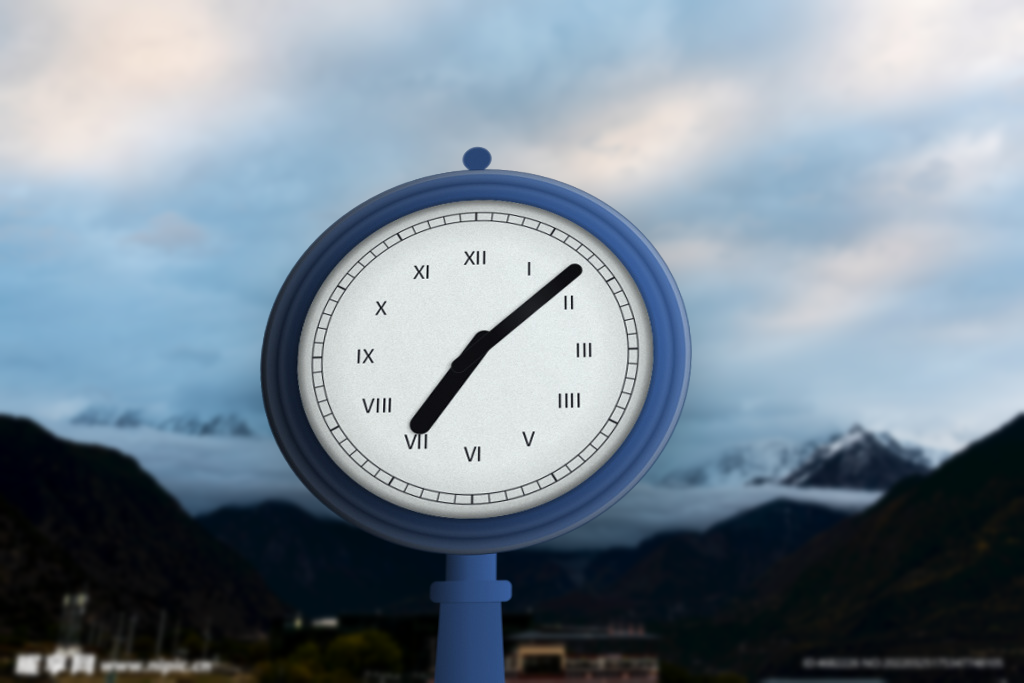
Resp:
h=7 m=8
